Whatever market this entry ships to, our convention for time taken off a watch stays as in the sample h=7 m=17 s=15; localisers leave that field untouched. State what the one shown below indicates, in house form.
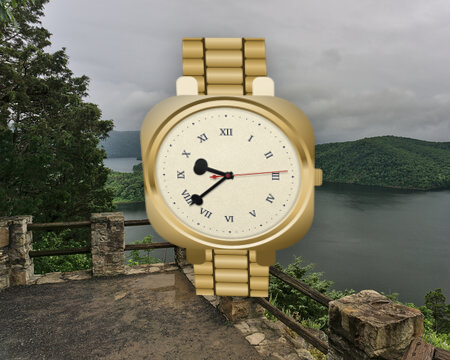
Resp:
h=9 m=38 s=14
